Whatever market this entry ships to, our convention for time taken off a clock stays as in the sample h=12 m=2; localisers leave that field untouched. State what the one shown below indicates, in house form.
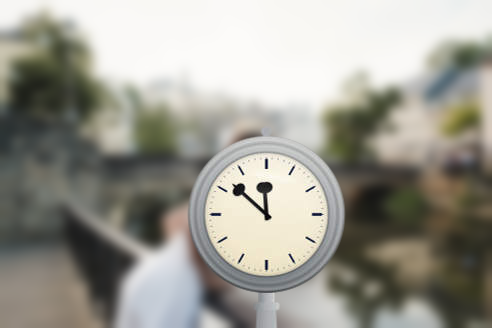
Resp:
h=11 m=52
